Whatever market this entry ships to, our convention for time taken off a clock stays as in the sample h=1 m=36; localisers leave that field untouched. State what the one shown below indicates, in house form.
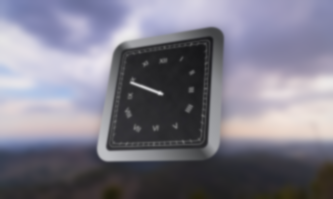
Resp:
h=9 m=49
